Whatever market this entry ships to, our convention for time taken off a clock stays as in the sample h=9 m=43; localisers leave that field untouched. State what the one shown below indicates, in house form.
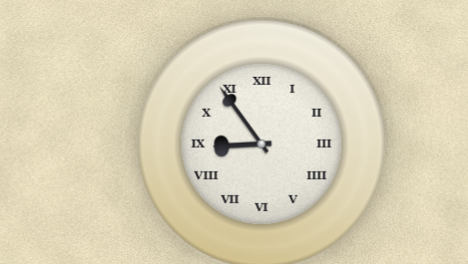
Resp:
h=8 m=54
